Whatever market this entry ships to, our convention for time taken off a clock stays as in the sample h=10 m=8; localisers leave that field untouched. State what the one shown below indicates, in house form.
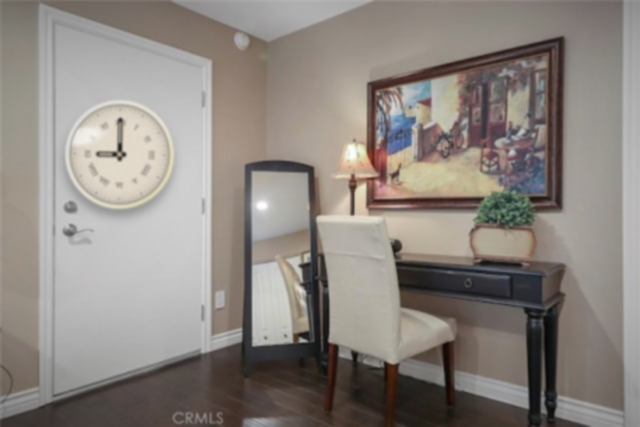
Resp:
h=9 m=0
